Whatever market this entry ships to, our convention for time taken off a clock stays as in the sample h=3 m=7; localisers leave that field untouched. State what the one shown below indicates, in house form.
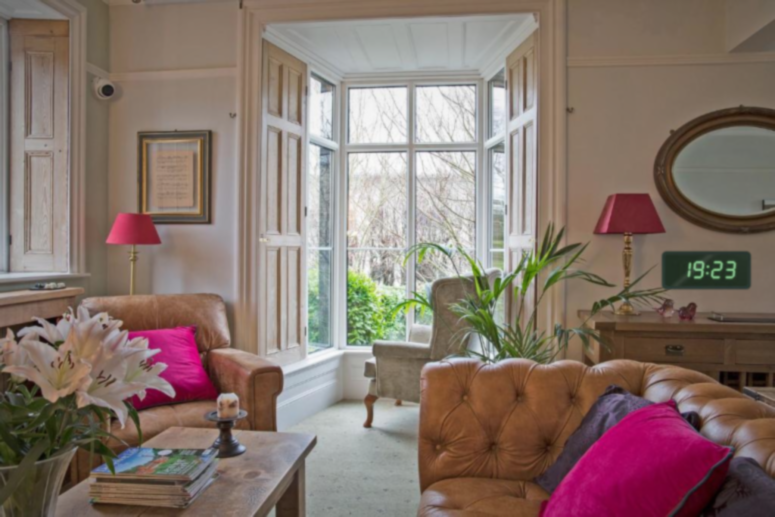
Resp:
h=19 m=23
